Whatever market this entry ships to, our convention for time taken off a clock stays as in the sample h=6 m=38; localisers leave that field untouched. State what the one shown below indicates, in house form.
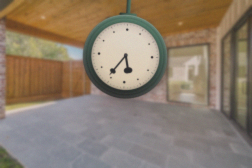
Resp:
h=5 m=36
